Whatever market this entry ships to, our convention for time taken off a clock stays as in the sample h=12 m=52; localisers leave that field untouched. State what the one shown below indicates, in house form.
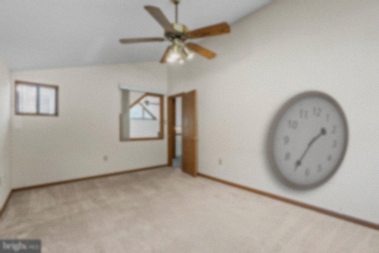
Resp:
h=1 m=35
